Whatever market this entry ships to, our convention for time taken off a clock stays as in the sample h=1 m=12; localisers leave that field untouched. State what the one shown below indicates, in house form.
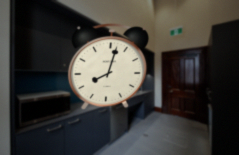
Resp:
h=8 m=2
